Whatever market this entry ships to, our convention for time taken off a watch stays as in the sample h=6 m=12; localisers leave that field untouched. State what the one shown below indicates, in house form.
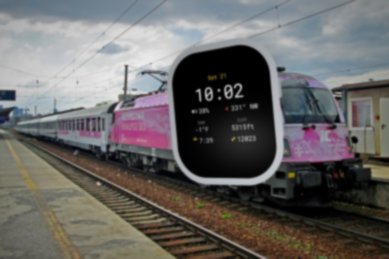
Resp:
h=10 m=2
